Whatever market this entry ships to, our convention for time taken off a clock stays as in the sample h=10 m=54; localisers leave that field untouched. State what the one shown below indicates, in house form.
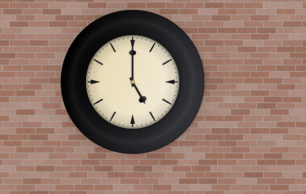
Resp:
h=5 m=0
